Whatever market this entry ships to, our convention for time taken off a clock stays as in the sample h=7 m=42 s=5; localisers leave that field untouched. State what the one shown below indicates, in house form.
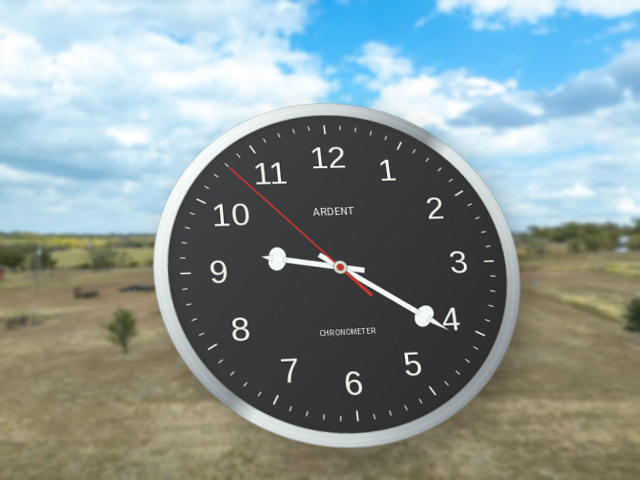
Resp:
h=9 m=20 s=53
